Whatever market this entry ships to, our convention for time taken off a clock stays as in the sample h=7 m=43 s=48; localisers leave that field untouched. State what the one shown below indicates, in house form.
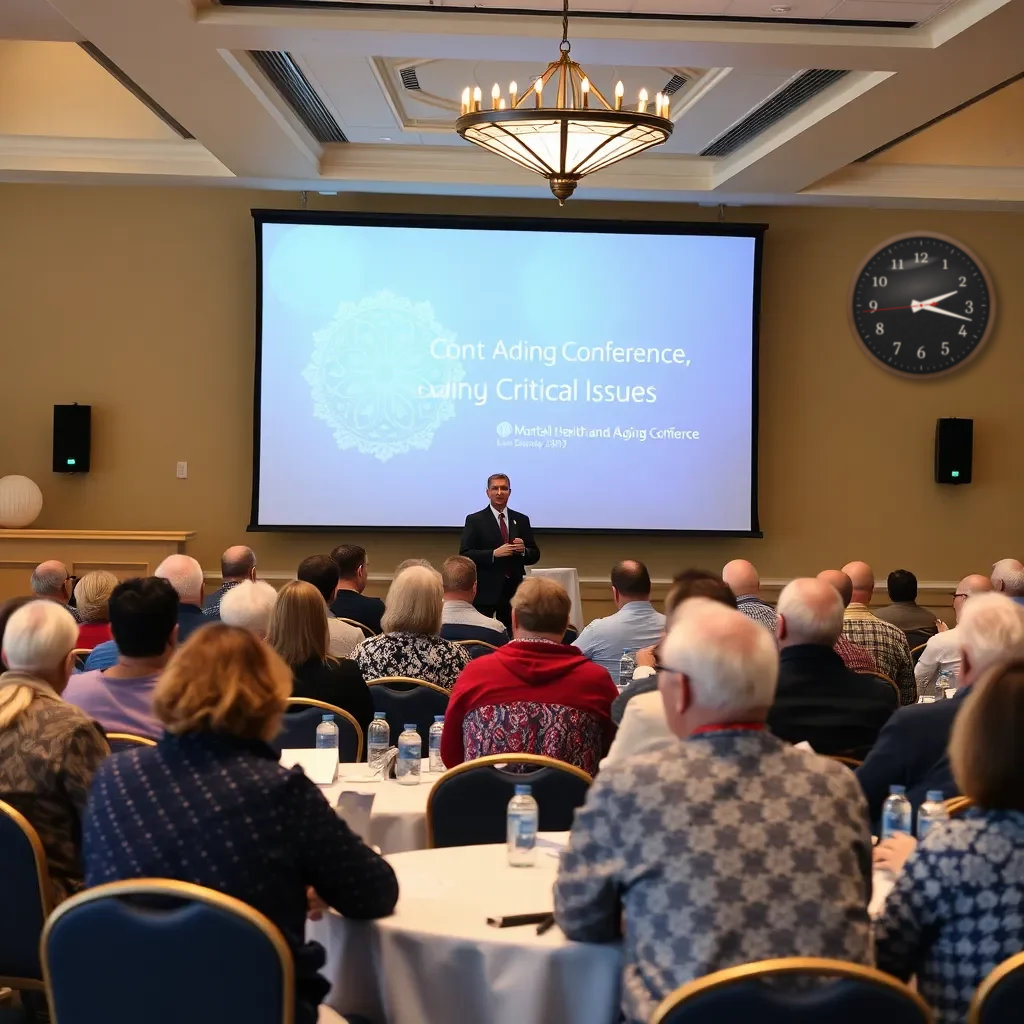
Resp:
h=2 m=17 s=44
